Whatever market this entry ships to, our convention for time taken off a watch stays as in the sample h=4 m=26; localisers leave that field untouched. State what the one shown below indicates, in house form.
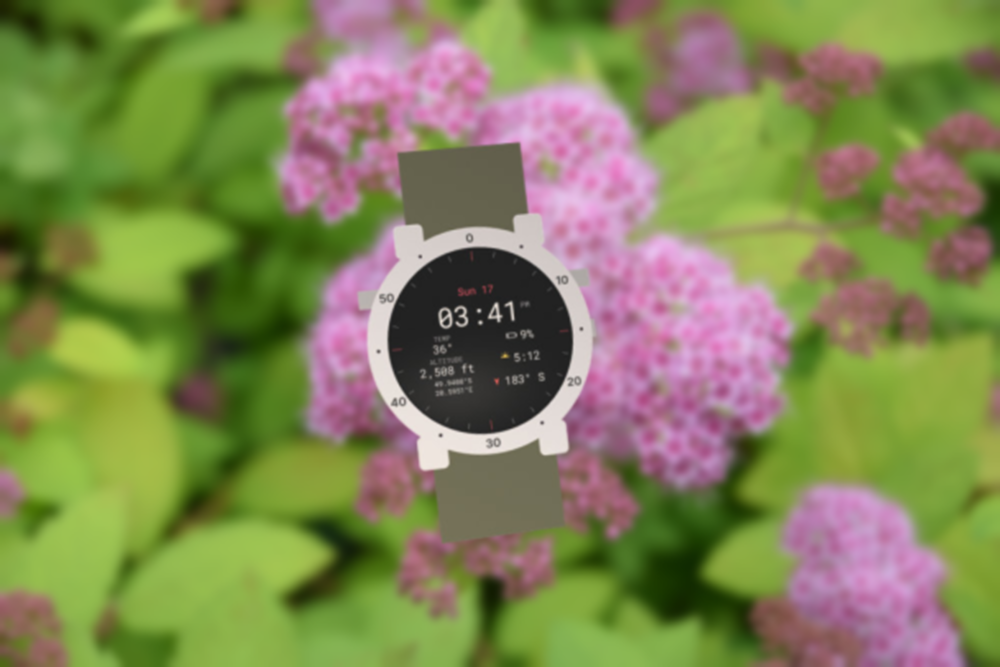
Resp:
h=3 m=41
